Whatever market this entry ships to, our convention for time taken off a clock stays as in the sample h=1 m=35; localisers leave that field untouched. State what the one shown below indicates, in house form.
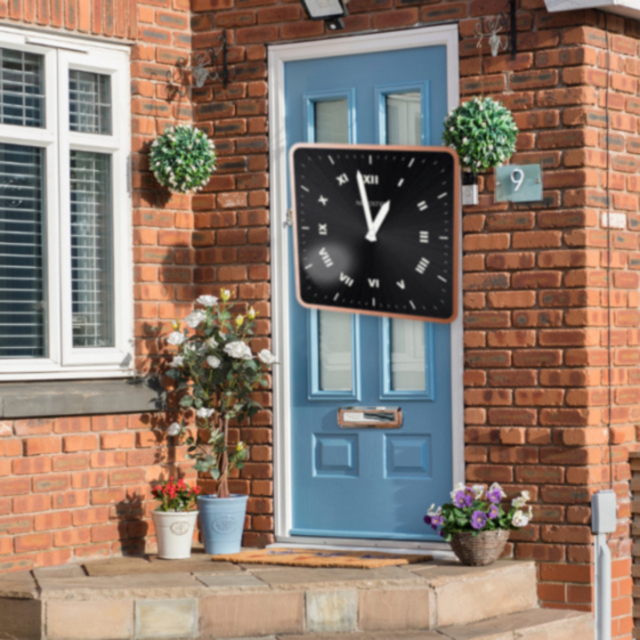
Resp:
h=12 m=58
